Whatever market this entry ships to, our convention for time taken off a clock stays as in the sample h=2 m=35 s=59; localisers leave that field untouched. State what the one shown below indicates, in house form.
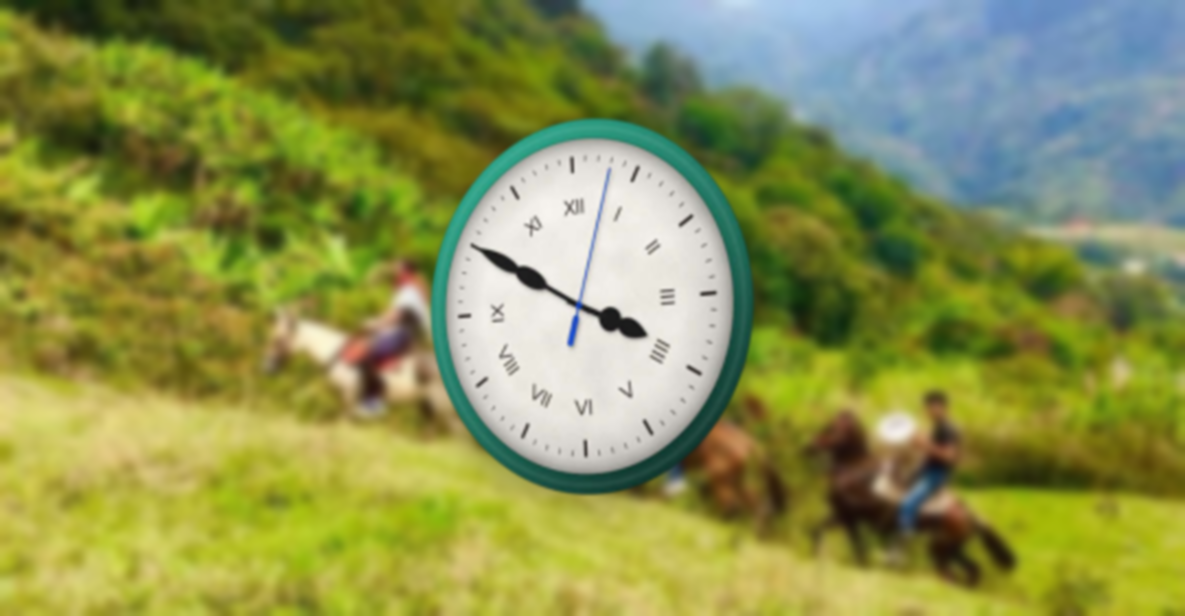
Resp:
h=3 m=50 s=3
